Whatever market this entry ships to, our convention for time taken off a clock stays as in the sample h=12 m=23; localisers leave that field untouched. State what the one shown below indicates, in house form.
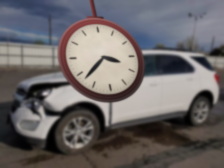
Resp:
h=3 m=38
